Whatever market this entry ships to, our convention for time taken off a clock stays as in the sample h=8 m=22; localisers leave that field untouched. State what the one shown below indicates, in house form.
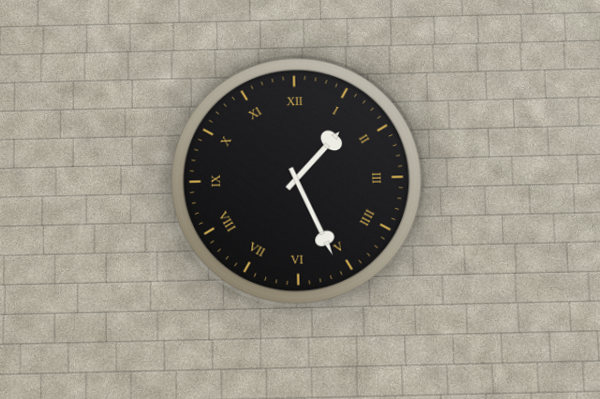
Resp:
h=1 m=26
